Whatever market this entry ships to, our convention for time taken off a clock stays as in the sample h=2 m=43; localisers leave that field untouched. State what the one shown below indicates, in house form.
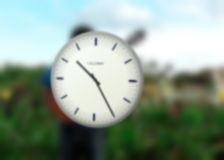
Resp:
h=10 m=25
